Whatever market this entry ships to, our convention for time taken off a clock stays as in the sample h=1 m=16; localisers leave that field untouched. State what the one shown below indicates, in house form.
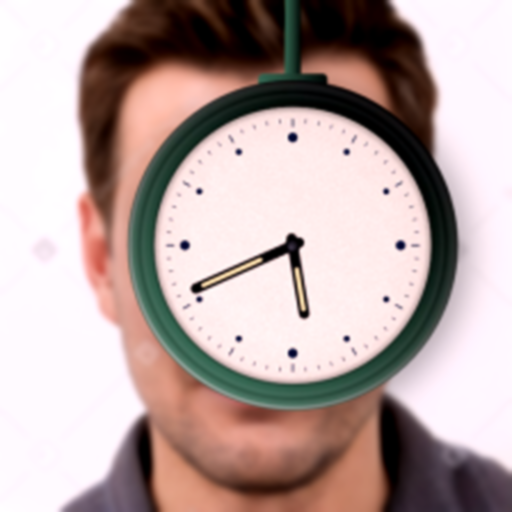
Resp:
h=5 m=41
